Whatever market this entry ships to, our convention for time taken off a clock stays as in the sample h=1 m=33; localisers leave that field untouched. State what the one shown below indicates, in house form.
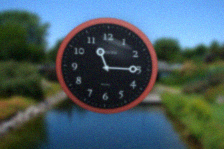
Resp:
h=11 m=15
